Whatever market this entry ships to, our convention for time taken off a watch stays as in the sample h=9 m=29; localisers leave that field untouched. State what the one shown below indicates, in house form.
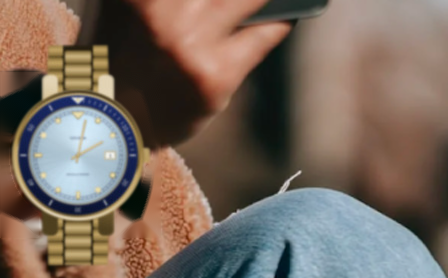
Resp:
h=2 m=2
